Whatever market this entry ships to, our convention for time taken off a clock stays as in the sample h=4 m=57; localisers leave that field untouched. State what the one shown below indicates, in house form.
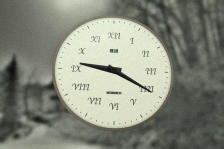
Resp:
h=9 m=20
